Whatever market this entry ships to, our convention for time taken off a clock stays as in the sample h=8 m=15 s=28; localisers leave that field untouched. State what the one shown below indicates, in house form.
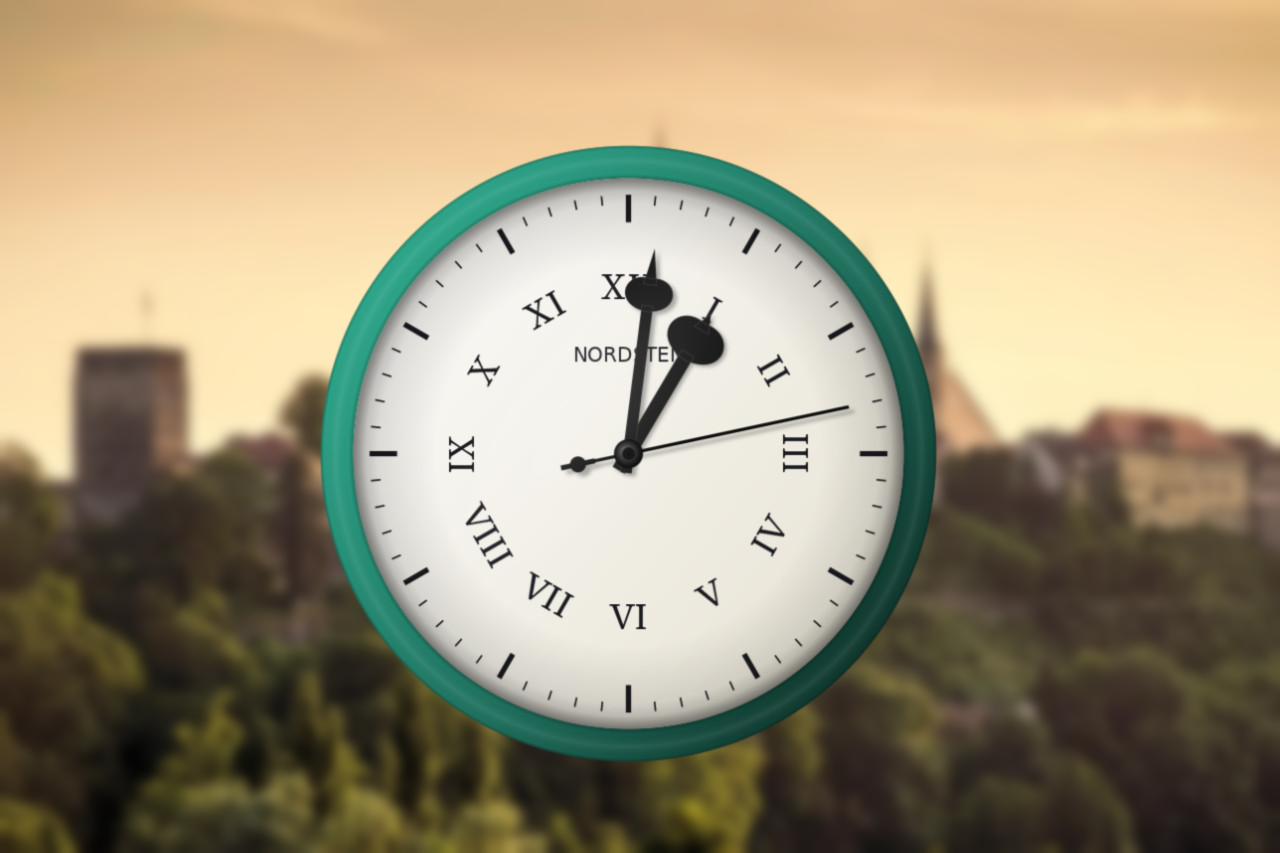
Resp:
h=1 m=1 s=13
